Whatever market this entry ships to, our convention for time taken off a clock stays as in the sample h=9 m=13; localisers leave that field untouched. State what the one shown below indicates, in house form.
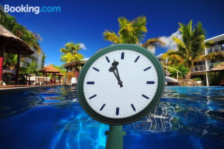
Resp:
h=10 m=57
